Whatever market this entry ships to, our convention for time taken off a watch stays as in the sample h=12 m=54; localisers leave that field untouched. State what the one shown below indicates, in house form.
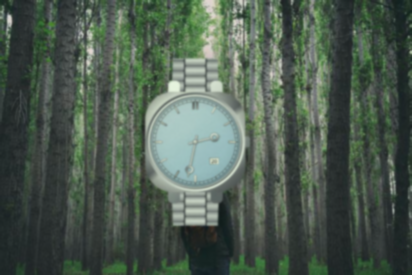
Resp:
h=2 m=32
